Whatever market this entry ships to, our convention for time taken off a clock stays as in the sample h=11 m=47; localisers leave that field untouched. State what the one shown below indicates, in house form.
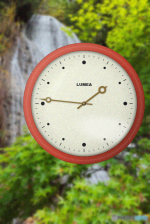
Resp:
h=1 m=46
